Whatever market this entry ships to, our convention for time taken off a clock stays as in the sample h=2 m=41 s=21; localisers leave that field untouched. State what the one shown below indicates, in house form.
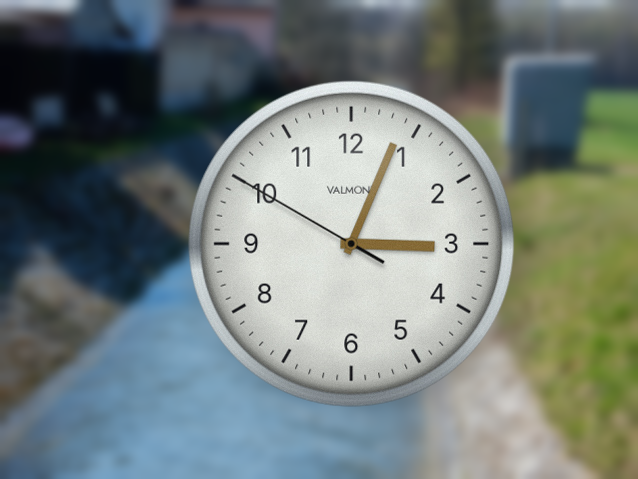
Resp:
h=3 m=3 s=50
